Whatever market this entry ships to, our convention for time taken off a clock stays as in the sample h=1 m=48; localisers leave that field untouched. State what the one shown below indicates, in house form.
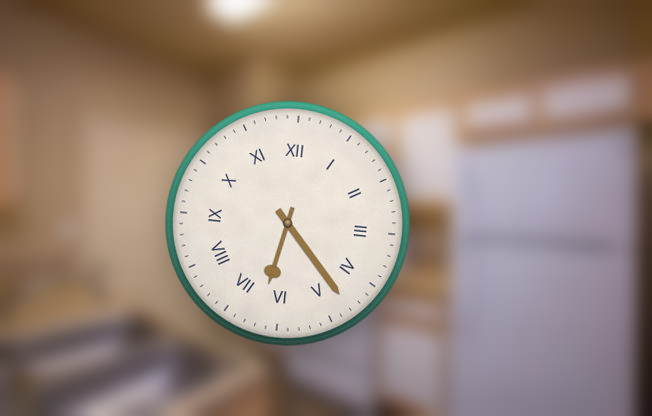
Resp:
h=6 m=23
